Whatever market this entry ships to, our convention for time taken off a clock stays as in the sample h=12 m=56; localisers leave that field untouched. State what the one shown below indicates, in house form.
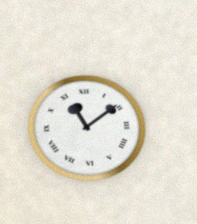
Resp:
h=11 m=9
